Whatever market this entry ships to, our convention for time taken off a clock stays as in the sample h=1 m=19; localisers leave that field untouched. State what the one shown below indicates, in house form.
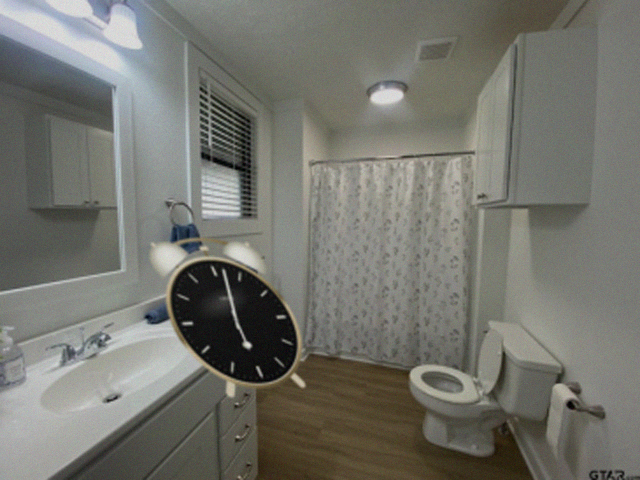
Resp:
h=6 m=2
